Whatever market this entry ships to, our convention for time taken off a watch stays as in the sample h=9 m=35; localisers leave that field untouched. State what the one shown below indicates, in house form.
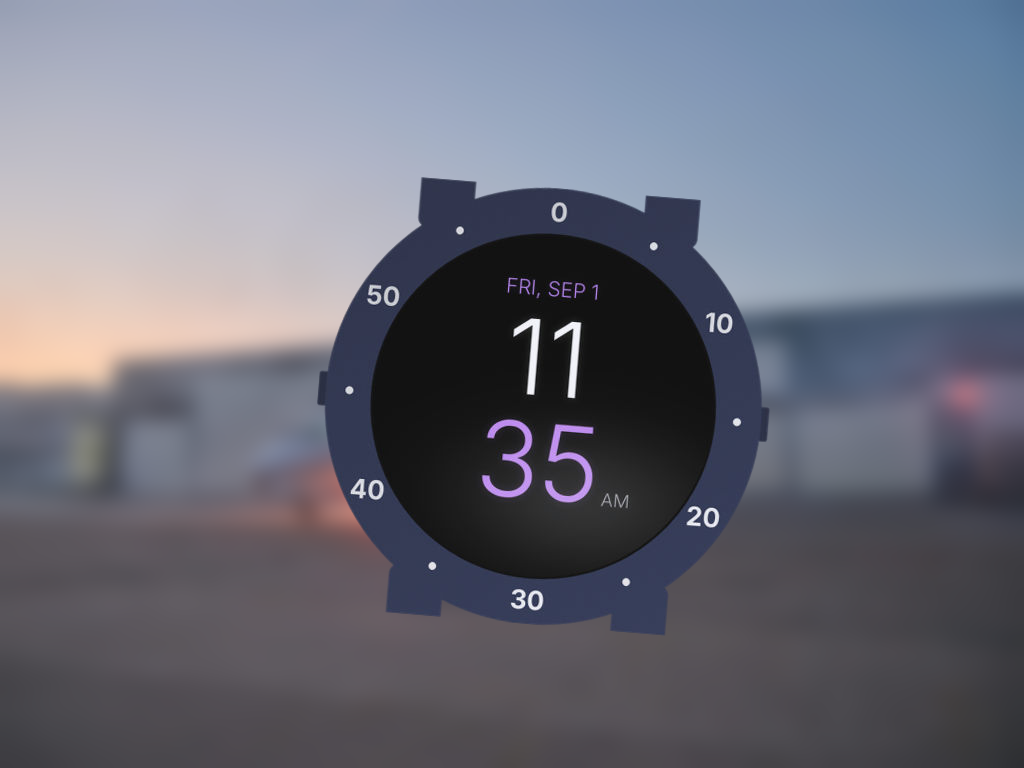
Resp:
h=11 m=35
